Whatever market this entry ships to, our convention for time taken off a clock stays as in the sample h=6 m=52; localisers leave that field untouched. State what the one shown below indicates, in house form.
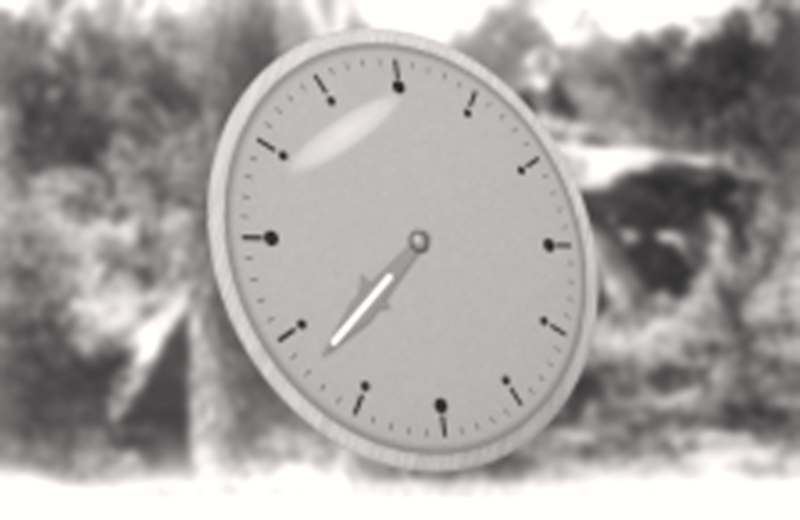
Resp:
h=7 m=38
